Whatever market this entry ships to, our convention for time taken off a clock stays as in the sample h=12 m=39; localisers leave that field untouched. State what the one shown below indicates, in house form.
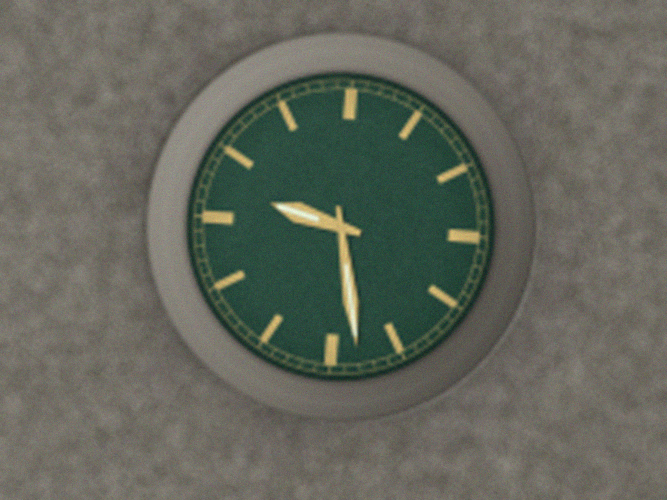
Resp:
h=9 m=28
